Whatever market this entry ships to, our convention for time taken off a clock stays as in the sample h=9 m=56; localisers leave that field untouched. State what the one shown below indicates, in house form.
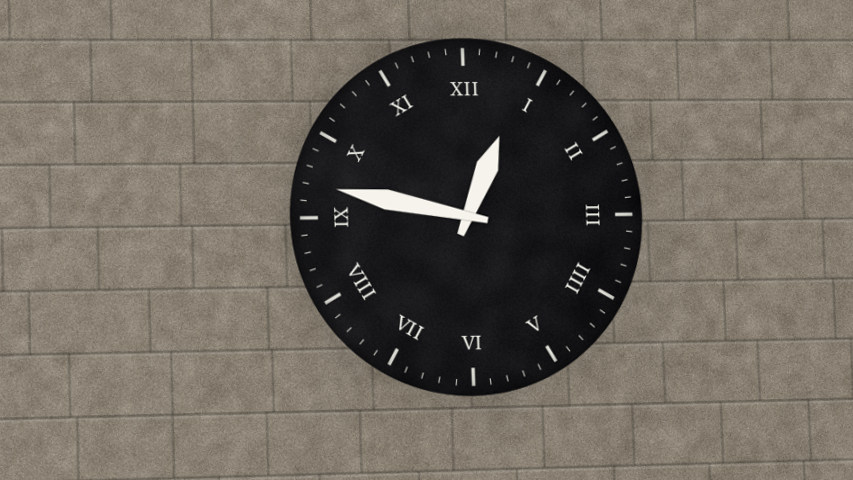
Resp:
h=12 m=47
